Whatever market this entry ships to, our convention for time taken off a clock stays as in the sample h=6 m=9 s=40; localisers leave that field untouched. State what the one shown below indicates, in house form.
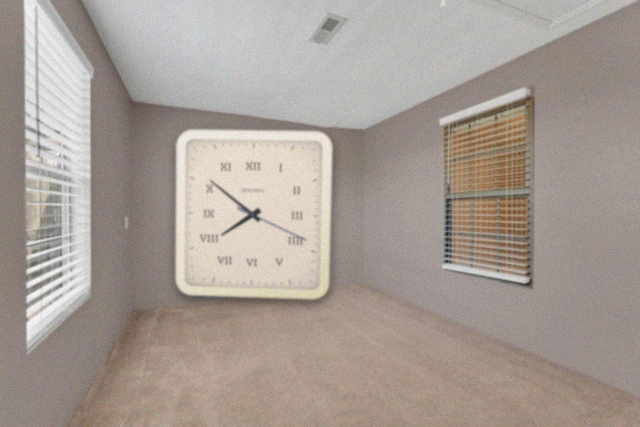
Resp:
h=7 m=51 s=19
